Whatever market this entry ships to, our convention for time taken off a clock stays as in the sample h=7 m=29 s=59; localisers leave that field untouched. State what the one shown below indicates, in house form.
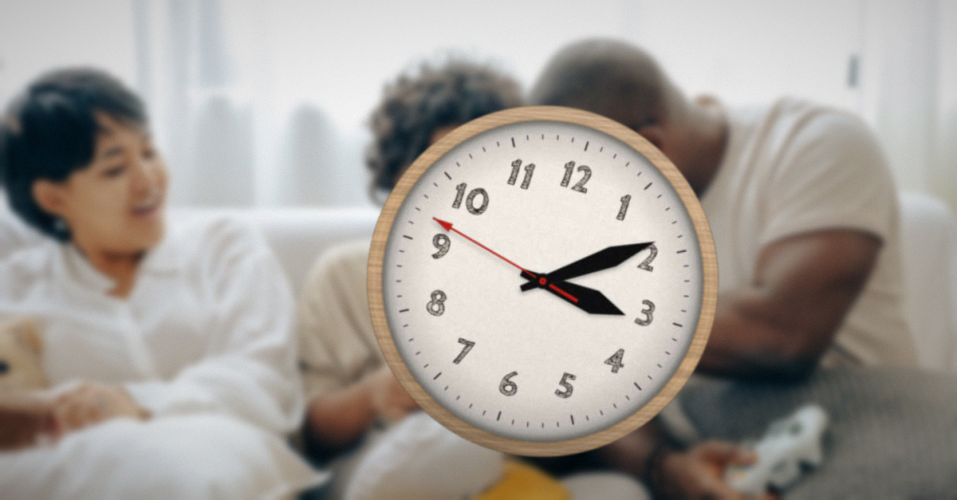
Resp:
h=3 m=8 s=47
